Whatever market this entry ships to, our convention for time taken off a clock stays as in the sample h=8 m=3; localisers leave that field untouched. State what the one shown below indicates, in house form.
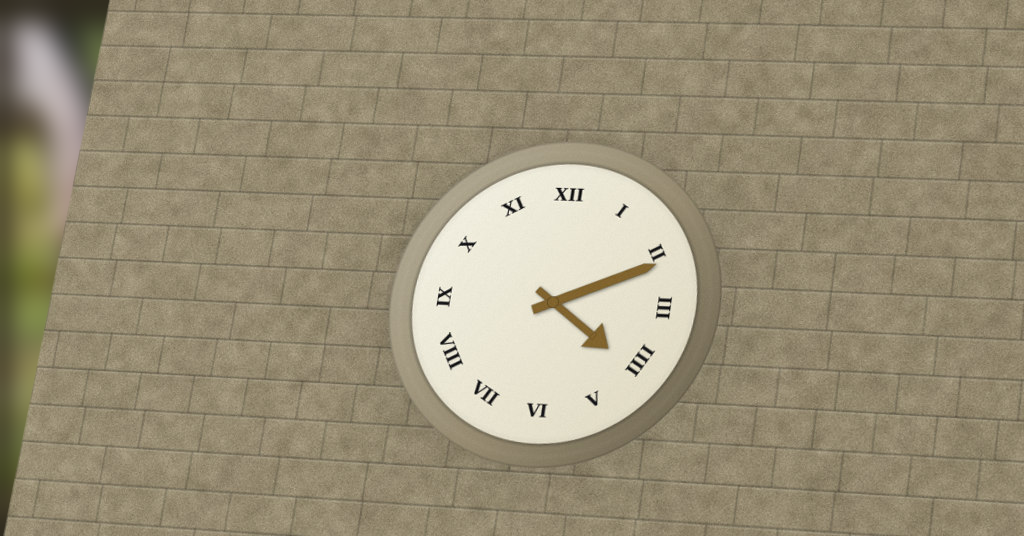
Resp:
h=4 m=11
